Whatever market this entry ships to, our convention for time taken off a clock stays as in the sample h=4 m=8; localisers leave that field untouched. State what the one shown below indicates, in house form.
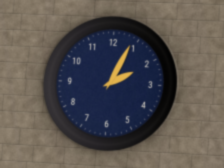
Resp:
h=2 m=4
